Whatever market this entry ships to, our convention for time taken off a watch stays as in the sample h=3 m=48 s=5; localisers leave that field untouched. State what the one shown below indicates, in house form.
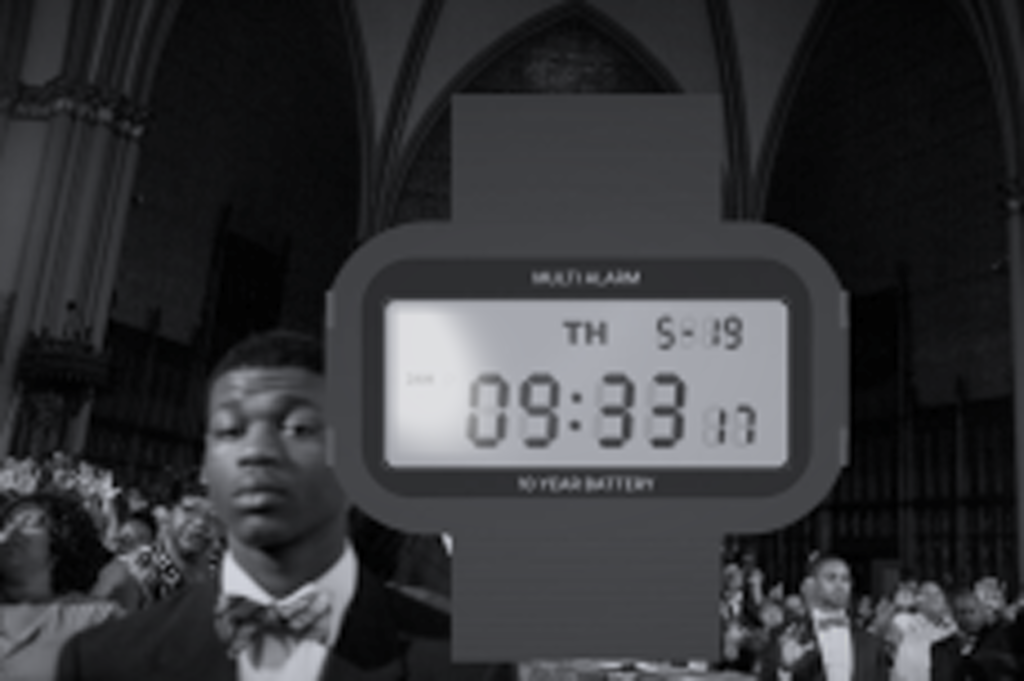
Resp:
h=9 m=33 s=17
